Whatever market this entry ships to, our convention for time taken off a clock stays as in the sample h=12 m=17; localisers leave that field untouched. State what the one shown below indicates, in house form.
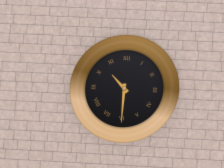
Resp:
h=10 m=30
